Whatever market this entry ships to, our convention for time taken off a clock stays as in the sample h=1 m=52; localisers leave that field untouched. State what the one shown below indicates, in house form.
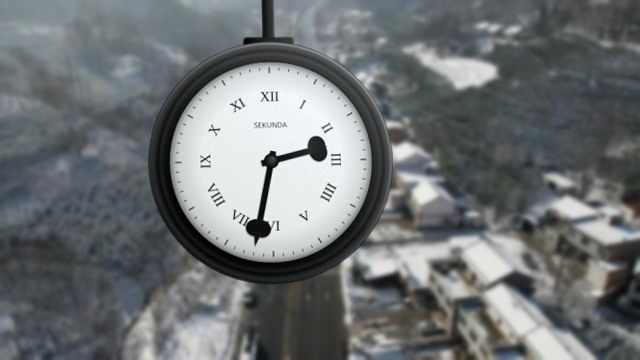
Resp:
h=2 m=32
